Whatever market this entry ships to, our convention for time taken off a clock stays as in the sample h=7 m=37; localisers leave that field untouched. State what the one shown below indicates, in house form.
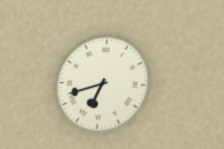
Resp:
h=6 m=42
